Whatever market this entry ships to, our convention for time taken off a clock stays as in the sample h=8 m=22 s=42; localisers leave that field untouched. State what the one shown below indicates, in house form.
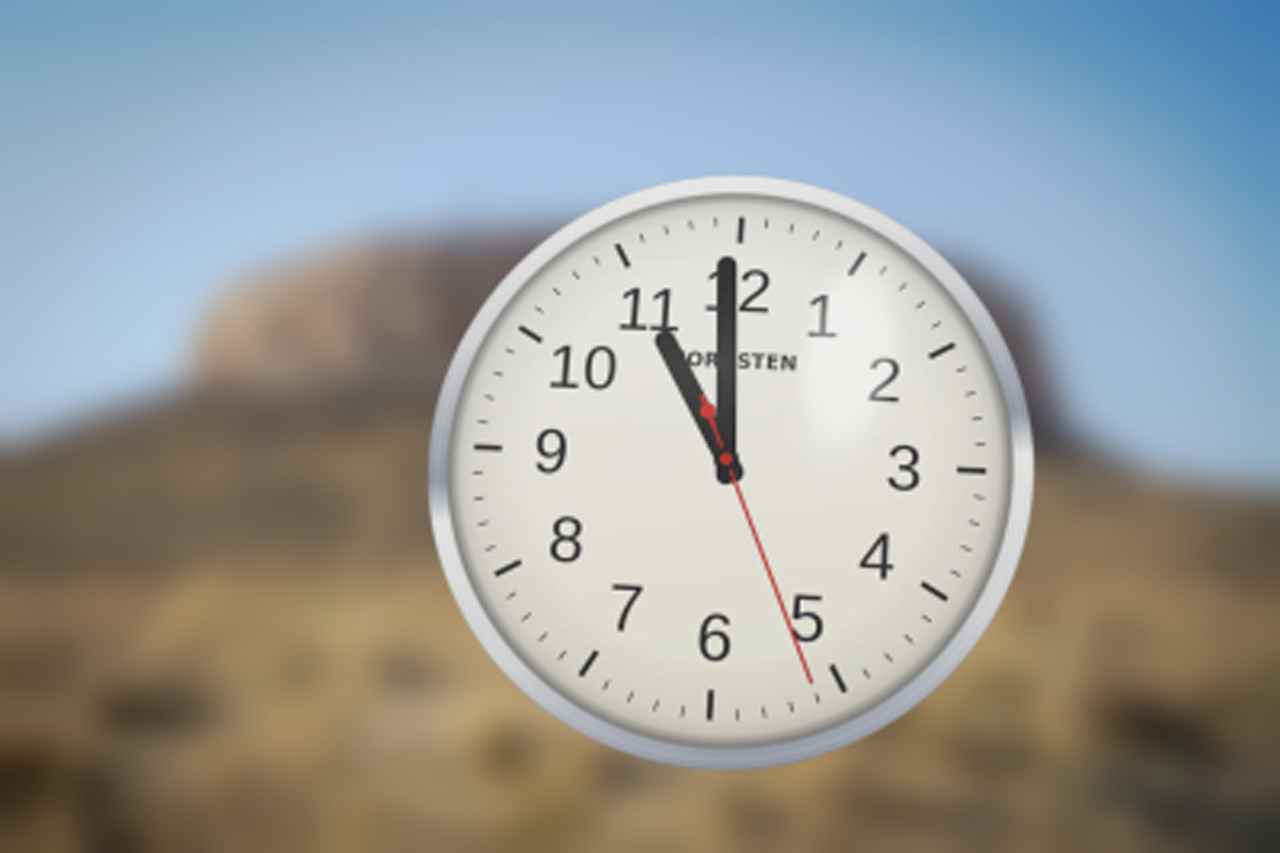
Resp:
h=10 m=59 s=26
